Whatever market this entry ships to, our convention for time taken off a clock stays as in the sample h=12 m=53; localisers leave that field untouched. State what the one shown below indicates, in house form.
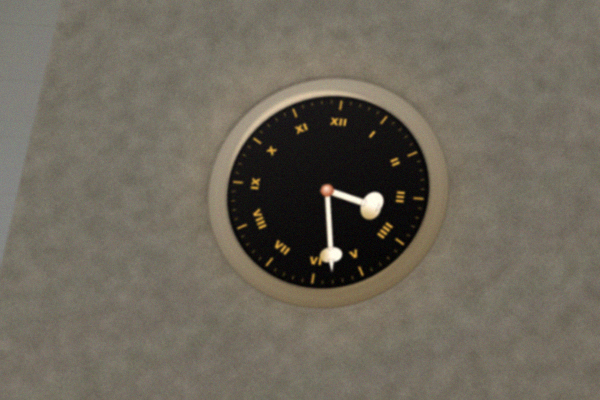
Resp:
h=3 m=28
